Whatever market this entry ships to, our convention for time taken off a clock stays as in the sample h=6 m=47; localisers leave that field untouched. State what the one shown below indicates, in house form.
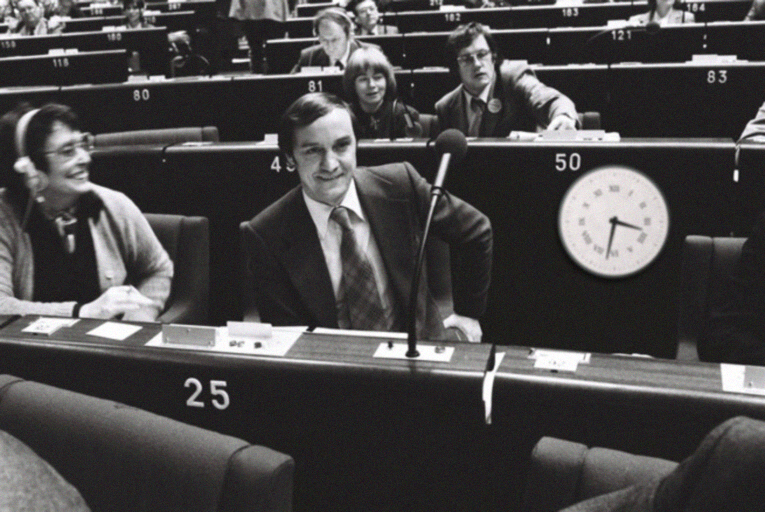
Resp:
h=3 m=32
